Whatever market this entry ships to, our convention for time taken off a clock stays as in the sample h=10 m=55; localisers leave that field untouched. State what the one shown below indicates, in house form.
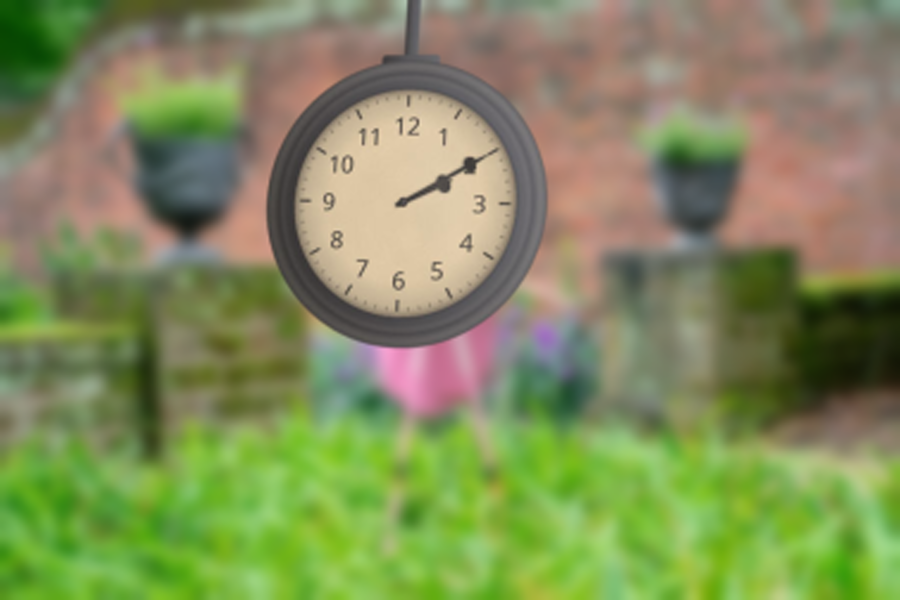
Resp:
h=2 m=10
